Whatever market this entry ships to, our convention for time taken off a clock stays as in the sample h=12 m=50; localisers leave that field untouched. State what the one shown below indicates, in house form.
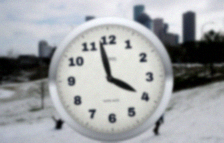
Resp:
h=3 m=58
